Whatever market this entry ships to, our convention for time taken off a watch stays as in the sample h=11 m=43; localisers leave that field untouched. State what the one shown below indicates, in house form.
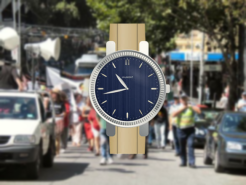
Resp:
h=10 m=43
